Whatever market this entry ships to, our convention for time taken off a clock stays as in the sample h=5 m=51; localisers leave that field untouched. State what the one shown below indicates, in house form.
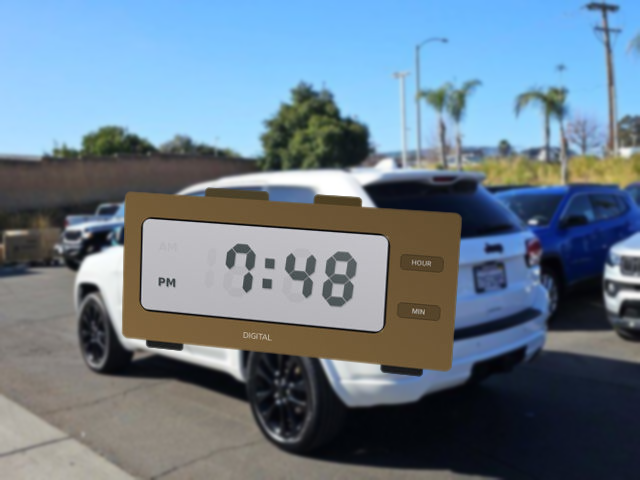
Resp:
h=7 m=48
